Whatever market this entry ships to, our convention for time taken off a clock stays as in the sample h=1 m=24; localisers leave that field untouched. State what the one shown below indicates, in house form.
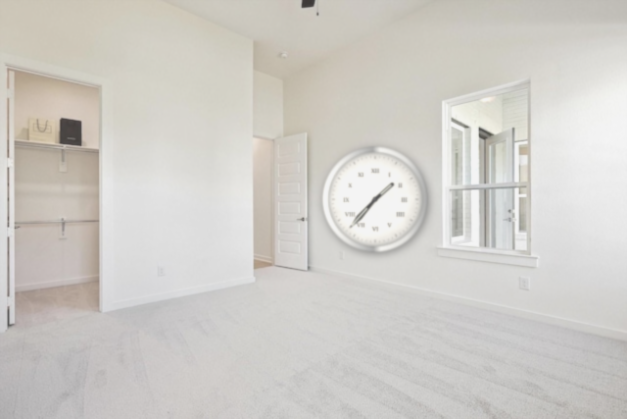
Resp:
h=1 m=37
